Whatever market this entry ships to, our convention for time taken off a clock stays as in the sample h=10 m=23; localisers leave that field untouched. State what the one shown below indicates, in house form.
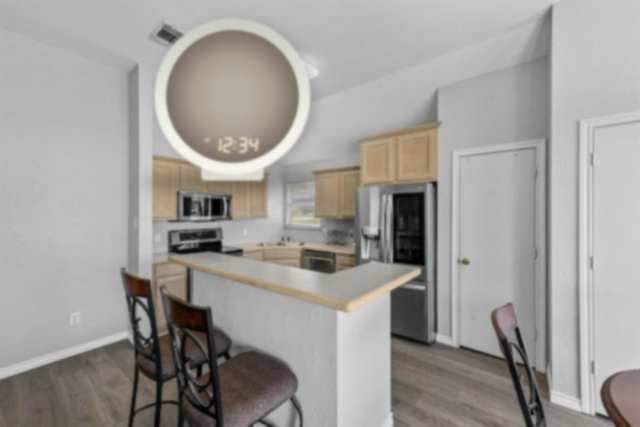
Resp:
h=12 m=34
